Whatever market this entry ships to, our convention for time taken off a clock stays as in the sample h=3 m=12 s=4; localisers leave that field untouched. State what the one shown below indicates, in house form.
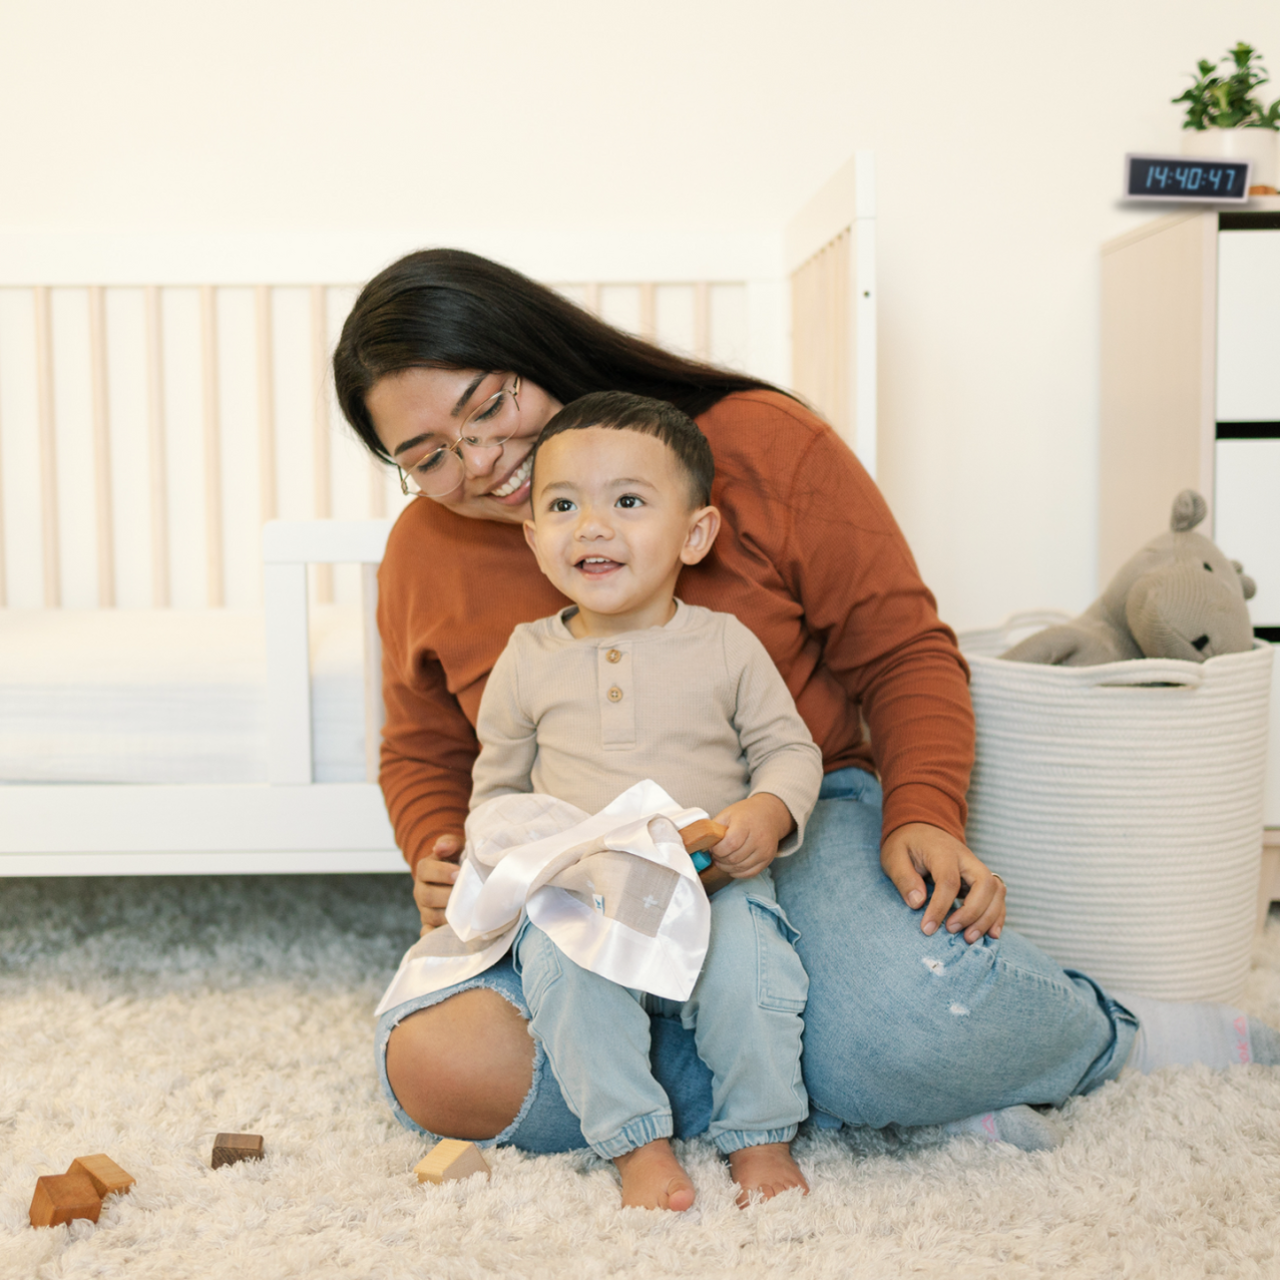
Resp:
h=14 m=40 s=47
